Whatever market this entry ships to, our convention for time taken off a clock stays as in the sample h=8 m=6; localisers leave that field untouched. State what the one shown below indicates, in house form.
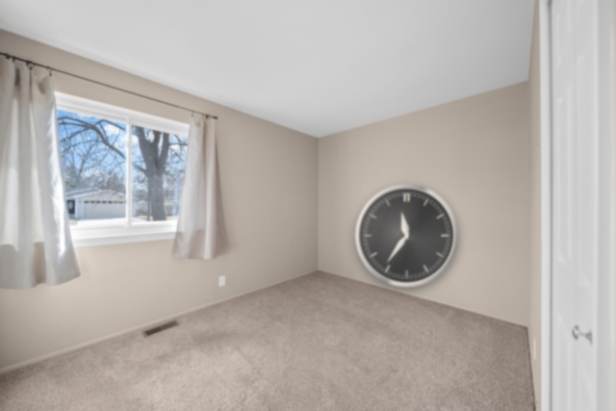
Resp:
h=11 m=36
